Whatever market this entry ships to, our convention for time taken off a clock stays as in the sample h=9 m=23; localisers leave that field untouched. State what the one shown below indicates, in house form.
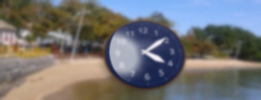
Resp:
h=4 m=9
